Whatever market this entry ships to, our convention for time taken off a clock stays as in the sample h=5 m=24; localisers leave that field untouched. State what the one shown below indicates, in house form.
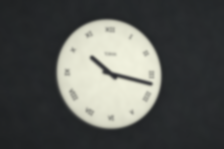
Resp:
h=10 m=17
